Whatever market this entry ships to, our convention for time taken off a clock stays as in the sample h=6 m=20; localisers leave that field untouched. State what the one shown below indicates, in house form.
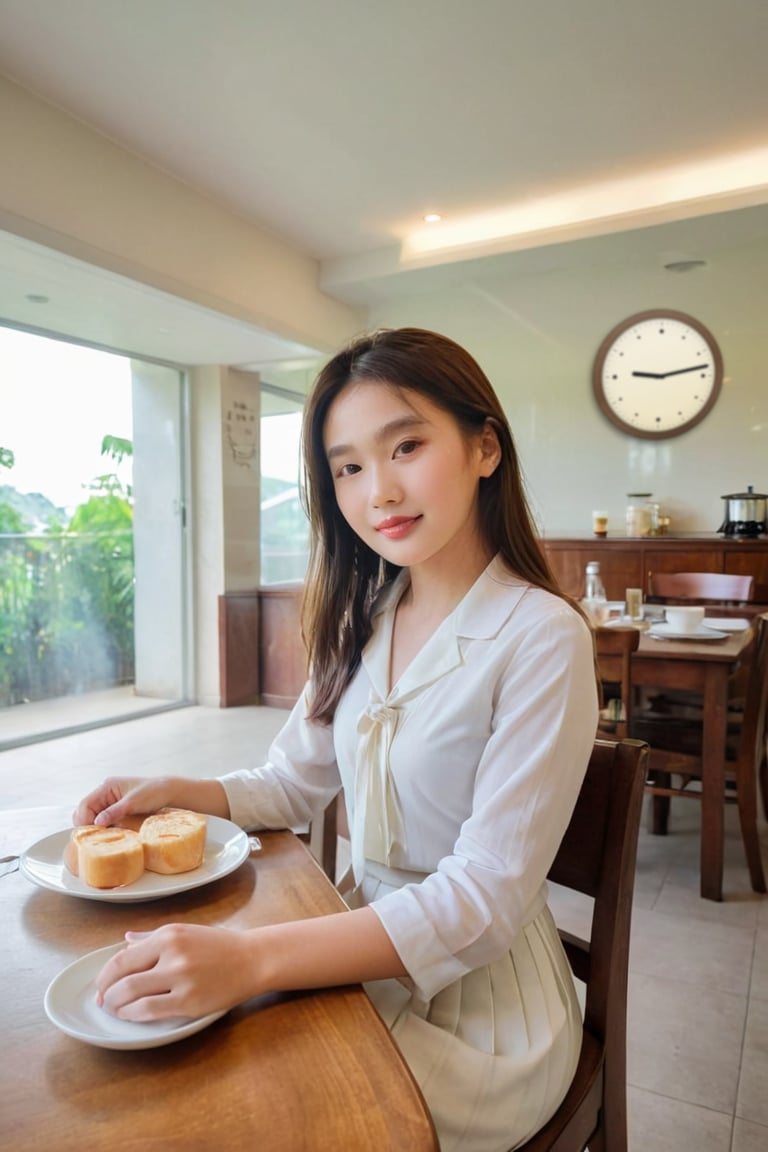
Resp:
h=9 m=13
